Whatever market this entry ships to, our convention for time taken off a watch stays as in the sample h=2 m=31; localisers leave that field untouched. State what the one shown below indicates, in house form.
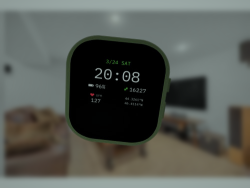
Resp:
h=20 m=8
